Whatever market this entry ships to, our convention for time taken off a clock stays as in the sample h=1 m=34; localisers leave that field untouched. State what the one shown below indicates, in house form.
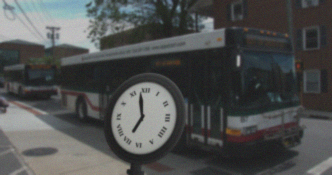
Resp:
h=6 m=58
